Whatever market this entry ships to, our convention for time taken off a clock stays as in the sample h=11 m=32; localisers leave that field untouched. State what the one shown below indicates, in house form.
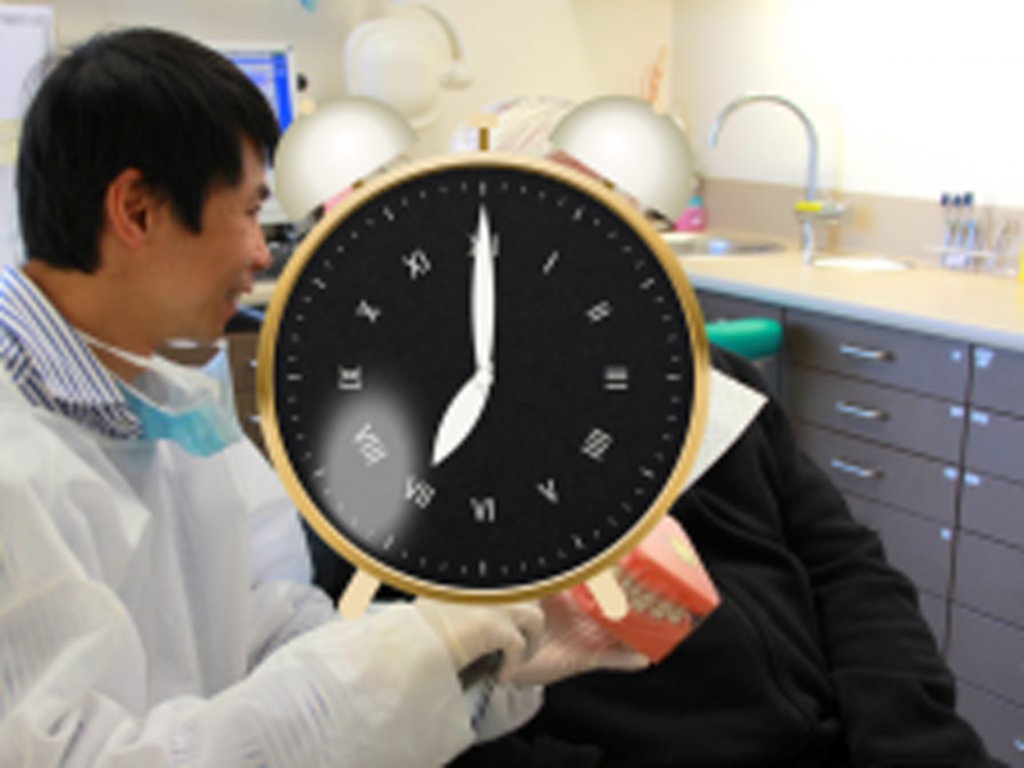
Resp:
h=7 m=0
